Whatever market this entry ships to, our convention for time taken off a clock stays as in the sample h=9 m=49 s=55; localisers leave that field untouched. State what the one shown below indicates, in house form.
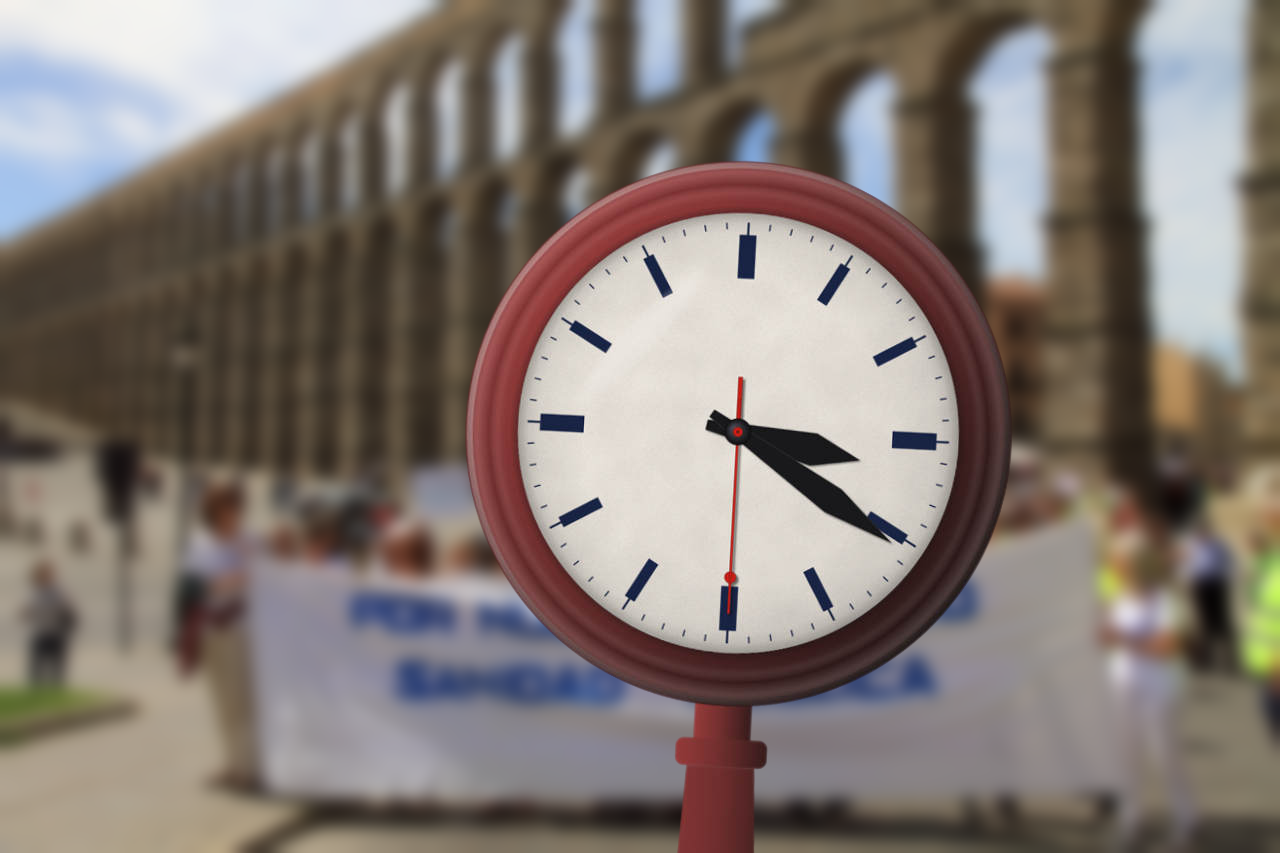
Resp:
h=3 m=20 s=30
